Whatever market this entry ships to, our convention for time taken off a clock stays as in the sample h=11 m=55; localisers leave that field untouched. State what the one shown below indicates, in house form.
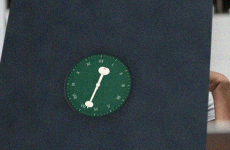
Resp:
h=12 m=33
